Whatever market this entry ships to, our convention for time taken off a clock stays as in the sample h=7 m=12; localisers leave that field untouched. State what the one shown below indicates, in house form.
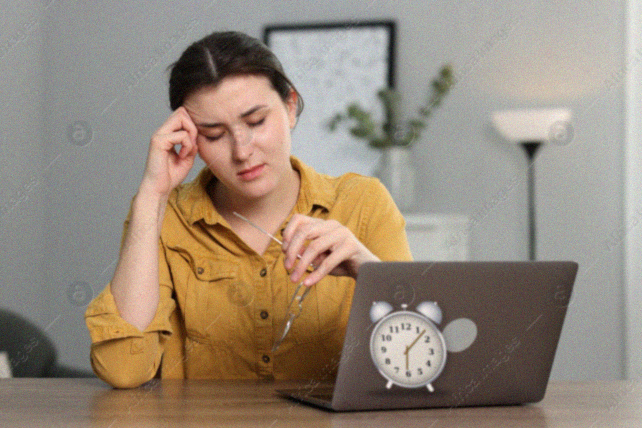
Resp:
h=6 m=7
